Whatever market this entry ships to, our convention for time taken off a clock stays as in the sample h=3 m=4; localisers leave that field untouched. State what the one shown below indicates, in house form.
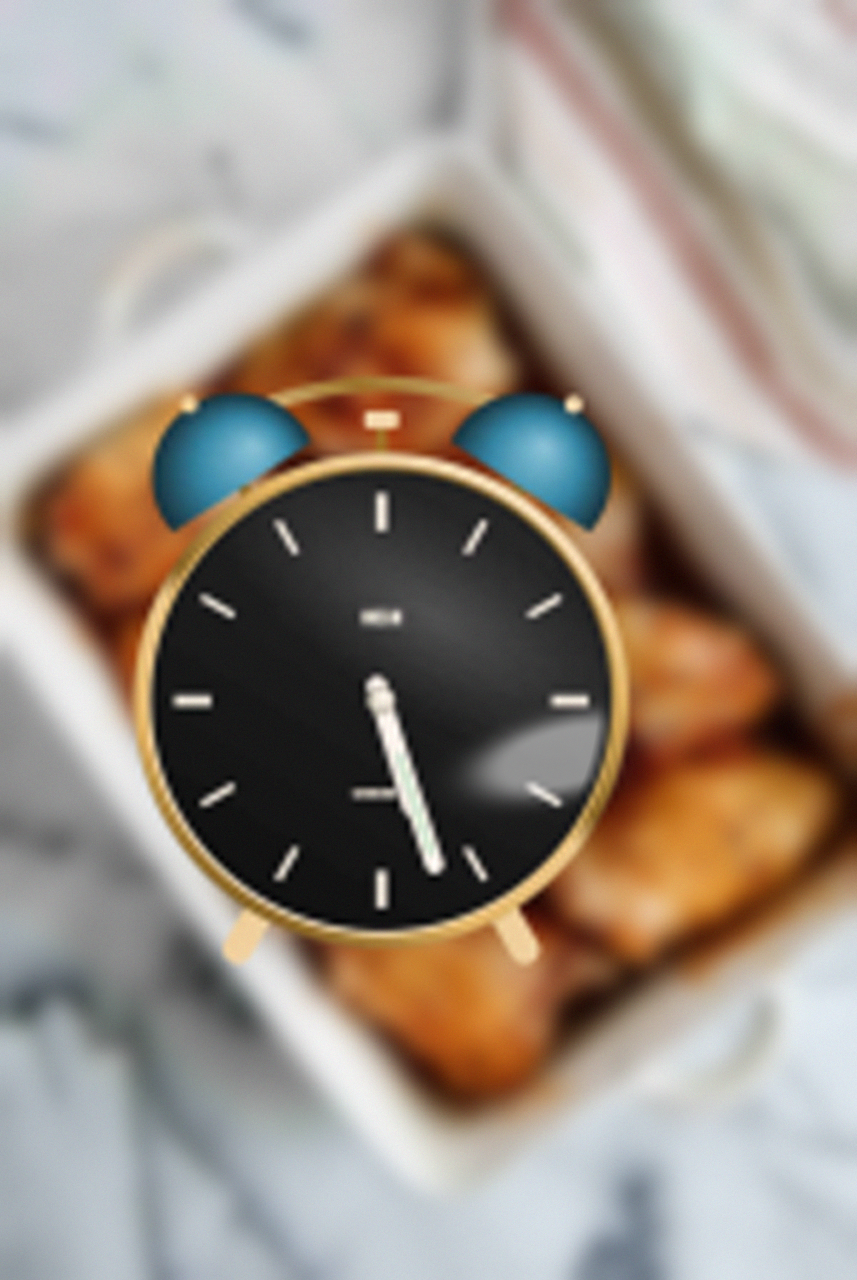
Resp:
h=5 m=27
